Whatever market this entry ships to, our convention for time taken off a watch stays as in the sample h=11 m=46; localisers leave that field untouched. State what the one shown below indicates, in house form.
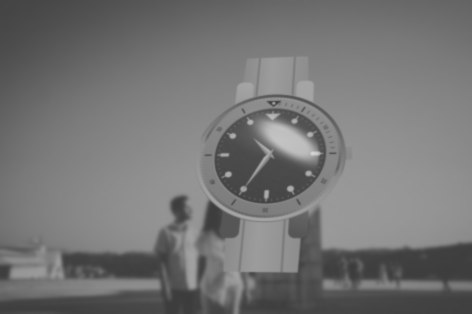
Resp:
h=10 m=35
